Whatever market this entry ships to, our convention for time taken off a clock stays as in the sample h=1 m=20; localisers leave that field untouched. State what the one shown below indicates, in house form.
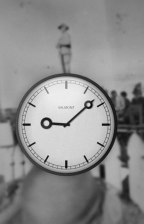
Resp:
h=9 m=8
